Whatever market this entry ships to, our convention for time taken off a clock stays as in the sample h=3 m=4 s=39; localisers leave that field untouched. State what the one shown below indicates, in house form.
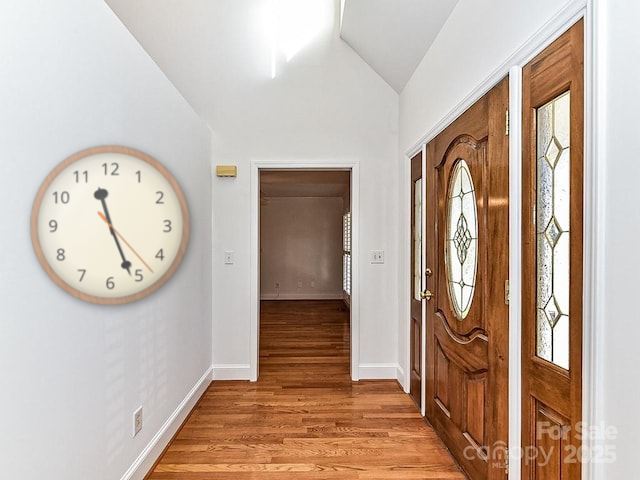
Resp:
h=11 m=26 s=23
